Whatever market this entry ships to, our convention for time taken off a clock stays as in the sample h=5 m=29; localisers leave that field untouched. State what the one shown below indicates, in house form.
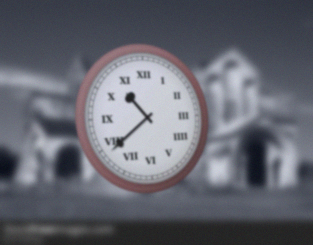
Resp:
h=10 m=39
